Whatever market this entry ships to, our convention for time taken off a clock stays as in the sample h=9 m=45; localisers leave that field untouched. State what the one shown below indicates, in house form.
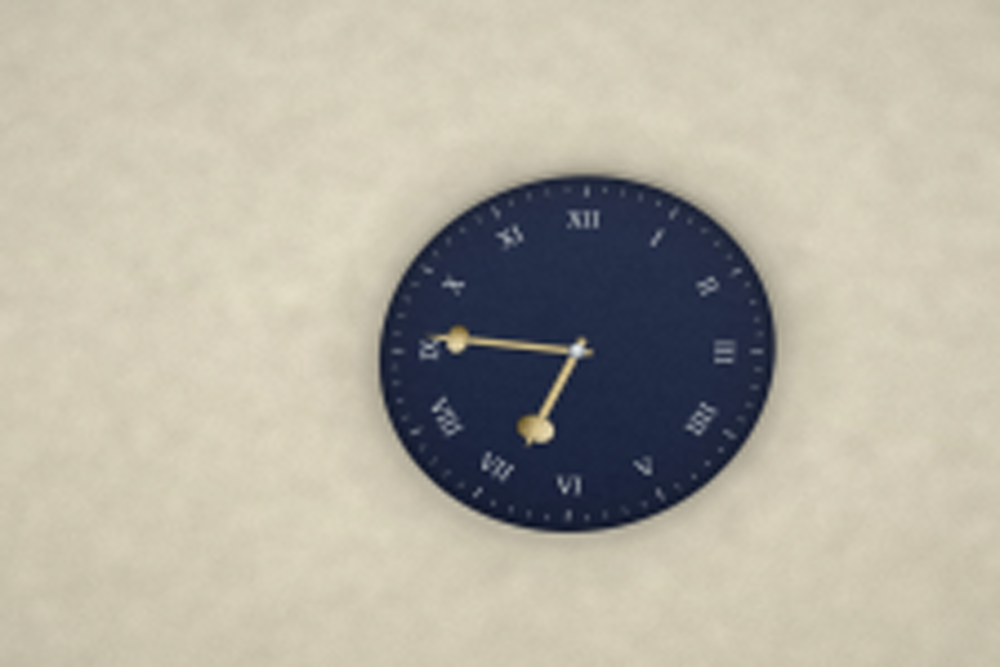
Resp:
h=6 m=46
